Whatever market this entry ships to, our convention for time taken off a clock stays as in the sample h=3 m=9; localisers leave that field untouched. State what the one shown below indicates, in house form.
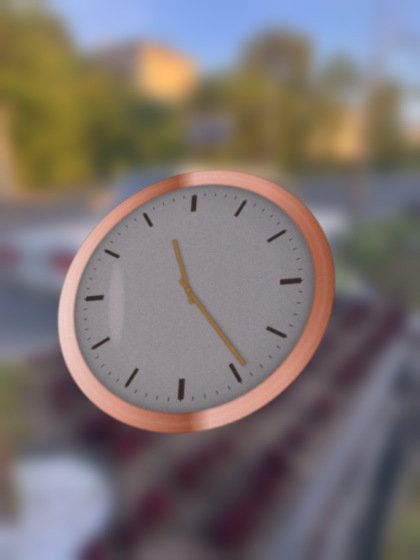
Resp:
h=11 m=24
